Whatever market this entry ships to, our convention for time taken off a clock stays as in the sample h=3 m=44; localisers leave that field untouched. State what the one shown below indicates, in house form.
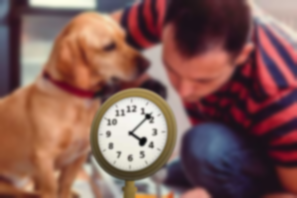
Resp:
h=4 m=8
